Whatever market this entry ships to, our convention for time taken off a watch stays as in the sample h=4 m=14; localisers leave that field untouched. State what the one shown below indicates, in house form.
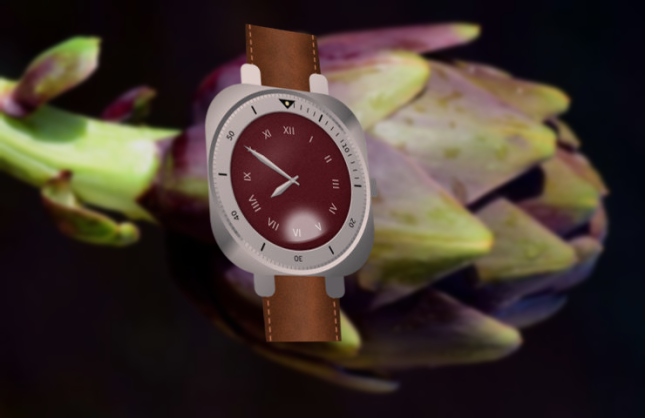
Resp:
h=7 m=50
